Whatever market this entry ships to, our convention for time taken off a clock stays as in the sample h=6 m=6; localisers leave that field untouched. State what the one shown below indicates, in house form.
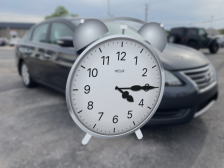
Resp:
h=4 m=15
